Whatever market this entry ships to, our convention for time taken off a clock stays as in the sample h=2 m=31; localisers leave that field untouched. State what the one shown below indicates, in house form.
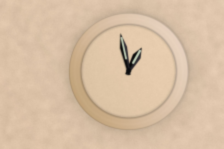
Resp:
h=12 m=58
